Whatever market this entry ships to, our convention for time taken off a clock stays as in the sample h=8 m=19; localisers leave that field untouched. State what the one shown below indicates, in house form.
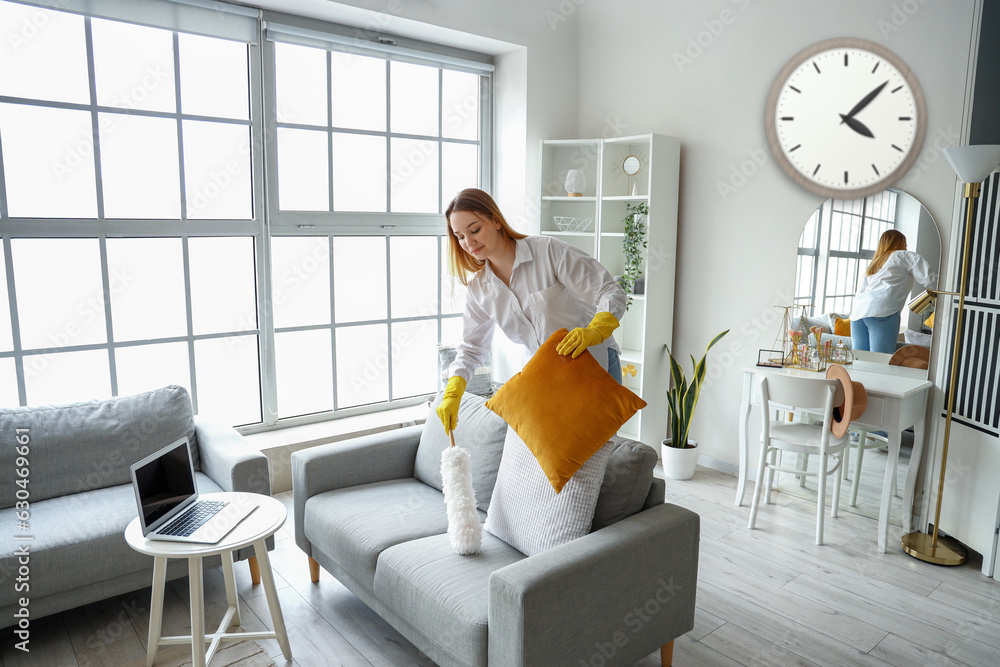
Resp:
h=4 m=8
